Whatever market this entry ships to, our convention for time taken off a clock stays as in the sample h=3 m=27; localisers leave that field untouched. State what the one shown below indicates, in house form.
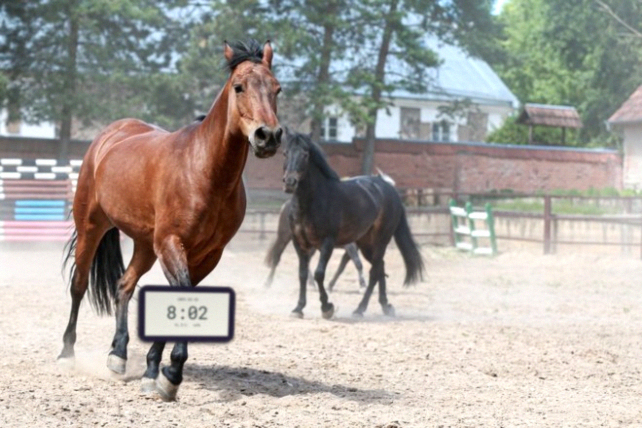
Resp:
h=8 m=2
